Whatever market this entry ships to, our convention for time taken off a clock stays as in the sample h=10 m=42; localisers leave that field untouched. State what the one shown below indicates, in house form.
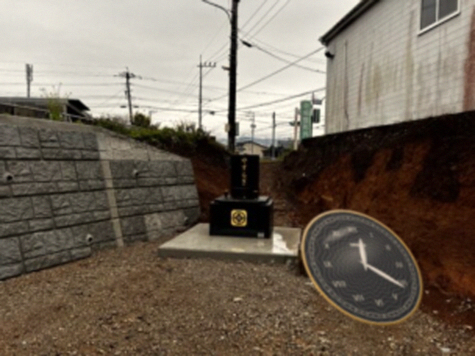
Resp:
h=12 m=21
